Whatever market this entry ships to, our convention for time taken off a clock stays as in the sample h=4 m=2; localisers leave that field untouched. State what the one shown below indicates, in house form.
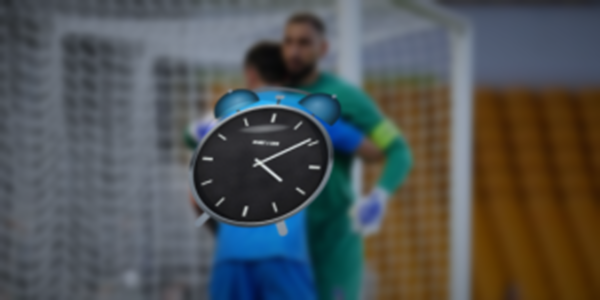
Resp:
h=4 m=9
